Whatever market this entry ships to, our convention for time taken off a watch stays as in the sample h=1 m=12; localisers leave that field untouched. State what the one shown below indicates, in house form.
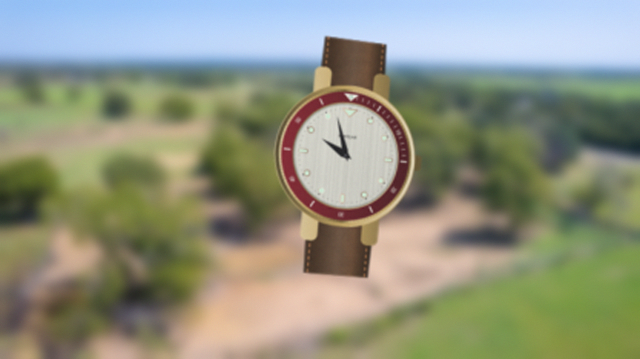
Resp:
h=9 m=57
